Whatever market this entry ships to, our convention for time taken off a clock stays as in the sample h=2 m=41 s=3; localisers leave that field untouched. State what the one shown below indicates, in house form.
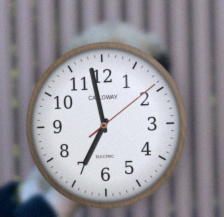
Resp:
h=6 m=58 s=9
